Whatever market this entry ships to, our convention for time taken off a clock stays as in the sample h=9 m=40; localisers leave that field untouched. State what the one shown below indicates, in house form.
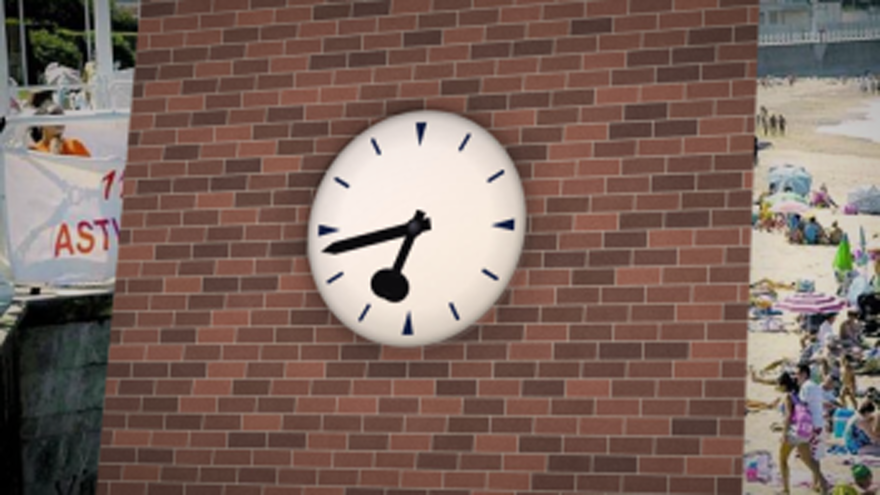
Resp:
h=6 m=43
